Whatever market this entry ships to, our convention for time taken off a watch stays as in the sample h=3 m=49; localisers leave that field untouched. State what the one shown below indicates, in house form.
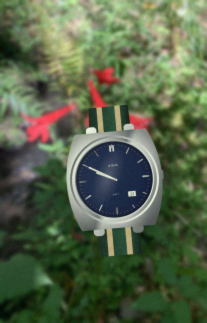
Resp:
h=9 m=50
